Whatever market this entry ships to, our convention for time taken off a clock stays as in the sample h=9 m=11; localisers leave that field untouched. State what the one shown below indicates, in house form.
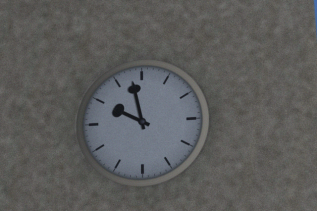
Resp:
h=9 m=58
